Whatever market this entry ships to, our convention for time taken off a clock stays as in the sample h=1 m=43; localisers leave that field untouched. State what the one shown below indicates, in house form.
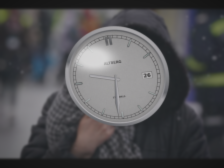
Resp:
h=9 m=31
